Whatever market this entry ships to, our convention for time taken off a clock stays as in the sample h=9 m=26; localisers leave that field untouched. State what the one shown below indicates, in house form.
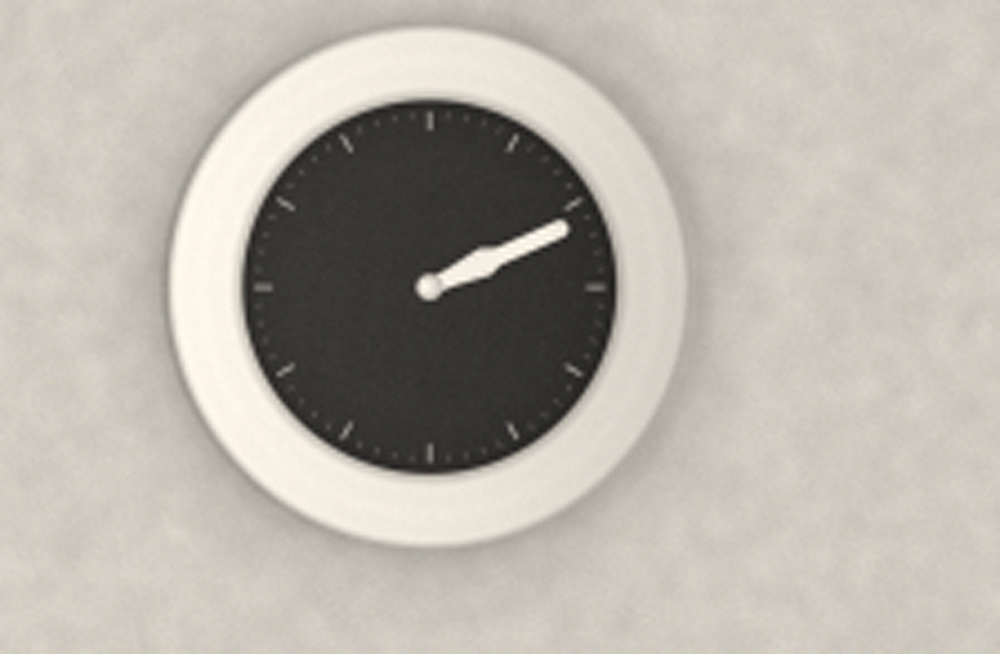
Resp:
h=2 m=11
